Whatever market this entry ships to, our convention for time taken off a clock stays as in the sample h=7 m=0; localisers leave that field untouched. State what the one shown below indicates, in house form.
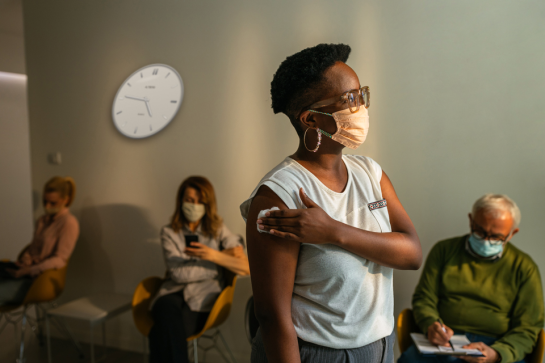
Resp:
h=4 m=46
